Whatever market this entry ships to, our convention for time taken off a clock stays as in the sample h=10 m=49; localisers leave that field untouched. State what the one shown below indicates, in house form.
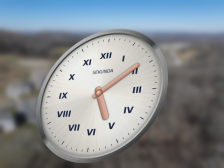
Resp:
h=5 m=9
